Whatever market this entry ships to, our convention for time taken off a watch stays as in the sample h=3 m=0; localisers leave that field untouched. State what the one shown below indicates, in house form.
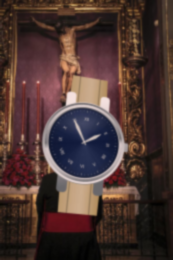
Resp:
h=1 m=55
